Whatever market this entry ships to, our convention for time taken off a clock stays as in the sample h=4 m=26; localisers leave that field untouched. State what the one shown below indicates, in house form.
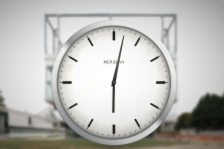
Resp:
h=6 m=2
